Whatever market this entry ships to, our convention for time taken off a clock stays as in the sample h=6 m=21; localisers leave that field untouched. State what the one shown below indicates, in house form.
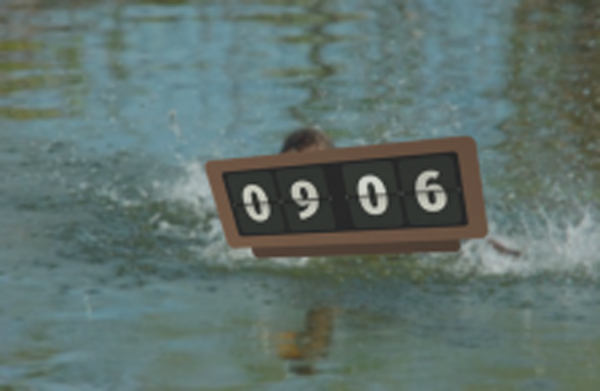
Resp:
h=9 m=6
